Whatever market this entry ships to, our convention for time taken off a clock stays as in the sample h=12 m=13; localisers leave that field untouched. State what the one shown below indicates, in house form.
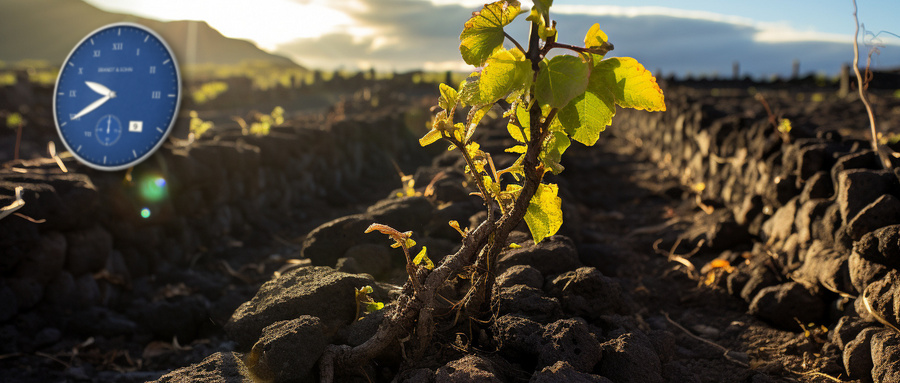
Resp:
h=9 m=40
